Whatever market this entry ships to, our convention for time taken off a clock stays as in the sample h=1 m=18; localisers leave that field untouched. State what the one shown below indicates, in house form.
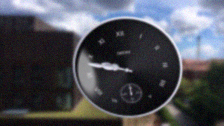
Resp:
h=9 m=48
